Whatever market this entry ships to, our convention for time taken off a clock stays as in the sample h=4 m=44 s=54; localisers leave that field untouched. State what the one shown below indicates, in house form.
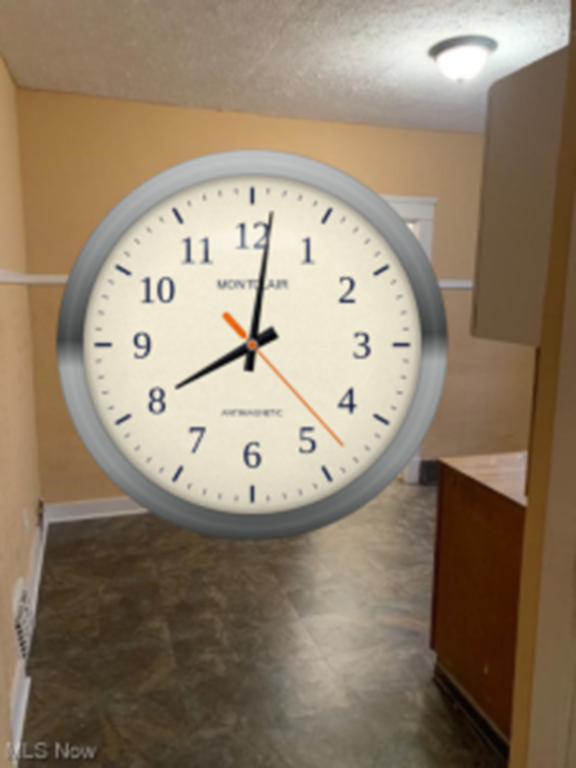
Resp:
h=8 m=1 s=23
